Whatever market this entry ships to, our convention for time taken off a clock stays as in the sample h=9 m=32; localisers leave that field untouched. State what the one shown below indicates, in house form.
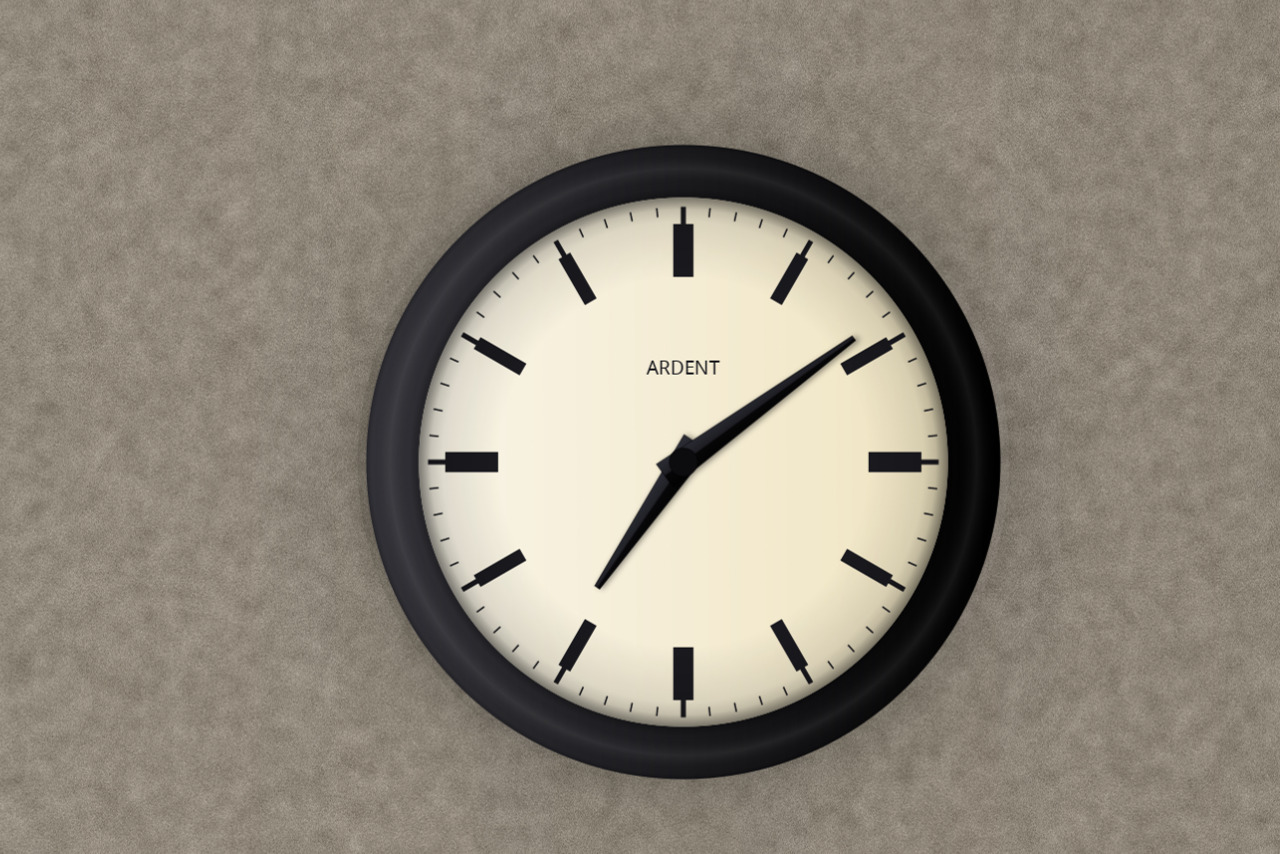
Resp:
h=7 m=9
